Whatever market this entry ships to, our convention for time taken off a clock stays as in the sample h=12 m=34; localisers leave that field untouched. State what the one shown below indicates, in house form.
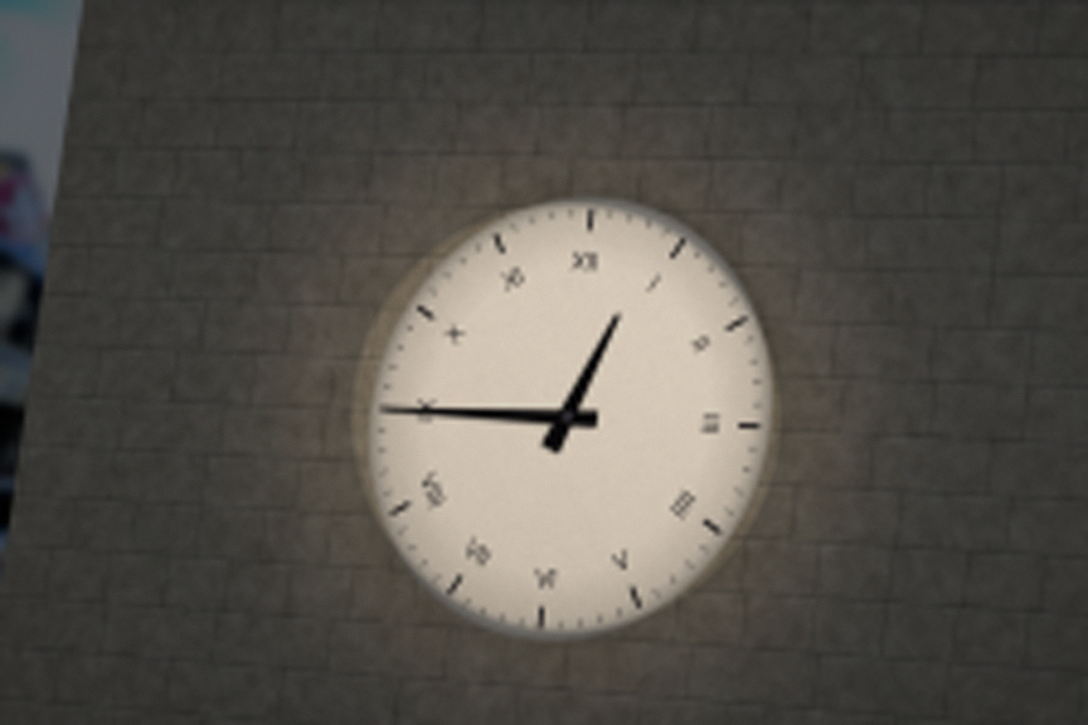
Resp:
h=12 m=45
